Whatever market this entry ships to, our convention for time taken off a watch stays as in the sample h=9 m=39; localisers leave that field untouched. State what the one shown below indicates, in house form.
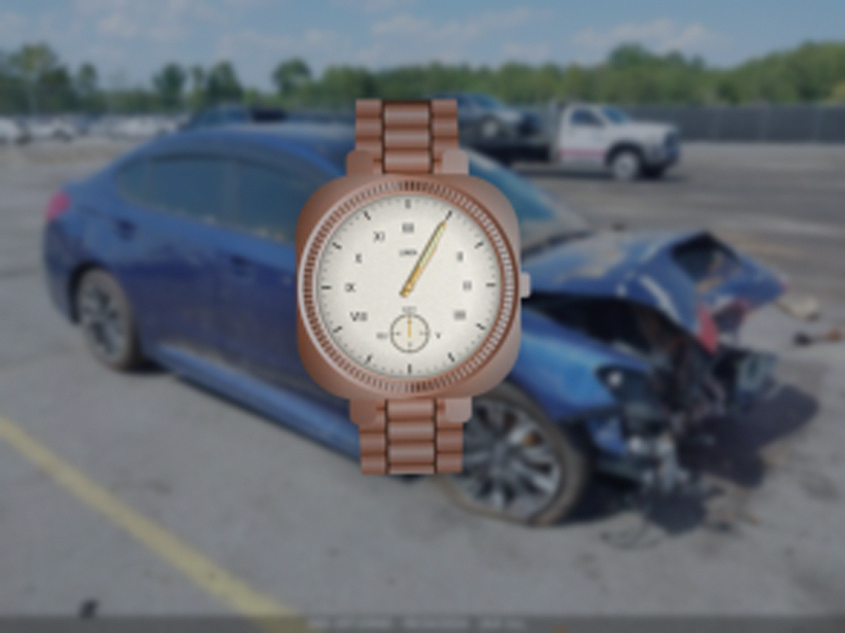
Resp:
h=1 m=5
